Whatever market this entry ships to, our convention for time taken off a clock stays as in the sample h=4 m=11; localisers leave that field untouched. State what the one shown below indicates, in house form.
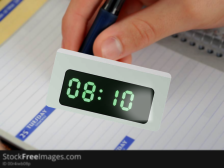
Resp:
h=8 m=10
